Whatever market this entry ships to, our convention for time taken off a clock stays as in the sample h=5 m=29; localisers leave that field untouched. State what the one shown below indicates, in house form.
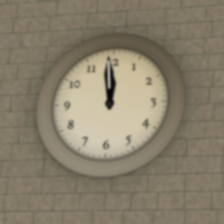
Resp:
h=11 m=59
